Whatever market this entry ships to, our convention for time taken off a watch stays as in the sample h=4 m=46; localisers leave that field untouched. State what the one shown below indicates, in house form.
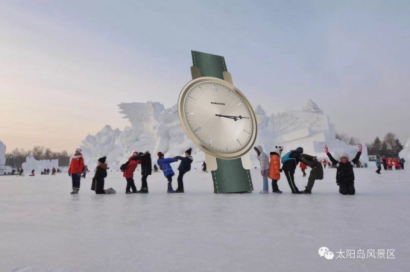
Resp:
h=3 m=15
